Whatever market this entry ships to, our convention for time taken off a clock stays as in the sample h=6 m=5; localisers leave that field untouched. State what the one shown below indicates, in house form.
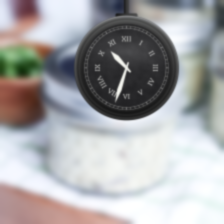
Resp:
h=10 m=33
